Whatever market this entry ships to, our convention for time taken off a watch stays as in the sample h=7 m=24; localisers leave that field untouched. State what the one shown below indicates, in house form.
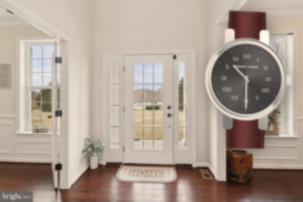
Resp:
h=10 m=30
